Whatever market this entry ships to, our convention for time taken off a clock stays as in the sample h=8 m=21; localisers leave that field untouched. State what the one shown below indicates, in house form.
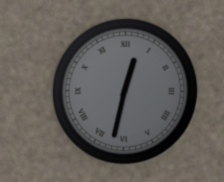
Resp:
h=12 m=32
